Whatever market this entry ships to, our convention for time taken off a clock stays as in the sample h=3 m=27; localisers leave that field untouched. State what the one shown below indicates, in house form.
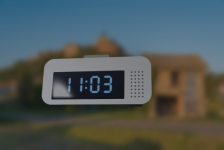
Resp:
h=11 m=3
